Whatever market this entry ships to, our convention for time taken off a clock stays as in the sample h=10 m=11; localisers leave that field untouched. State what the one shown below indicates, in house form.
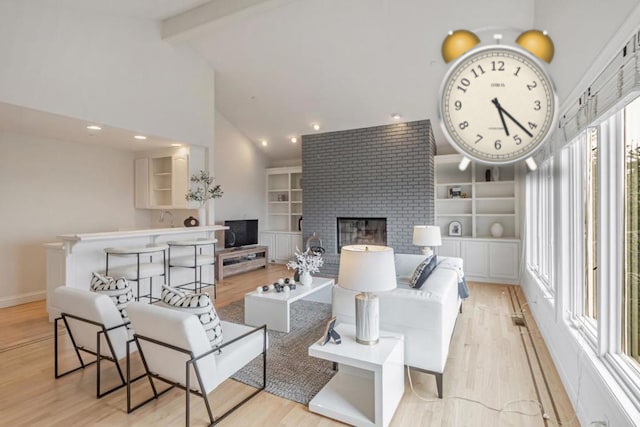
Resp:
h=5 m=22
